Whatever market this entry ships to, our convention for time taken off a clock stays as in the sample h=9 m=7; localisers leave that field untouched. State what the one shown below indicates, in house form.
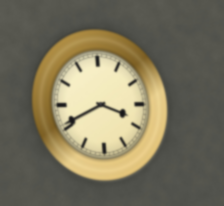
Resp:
h=3 m=41
